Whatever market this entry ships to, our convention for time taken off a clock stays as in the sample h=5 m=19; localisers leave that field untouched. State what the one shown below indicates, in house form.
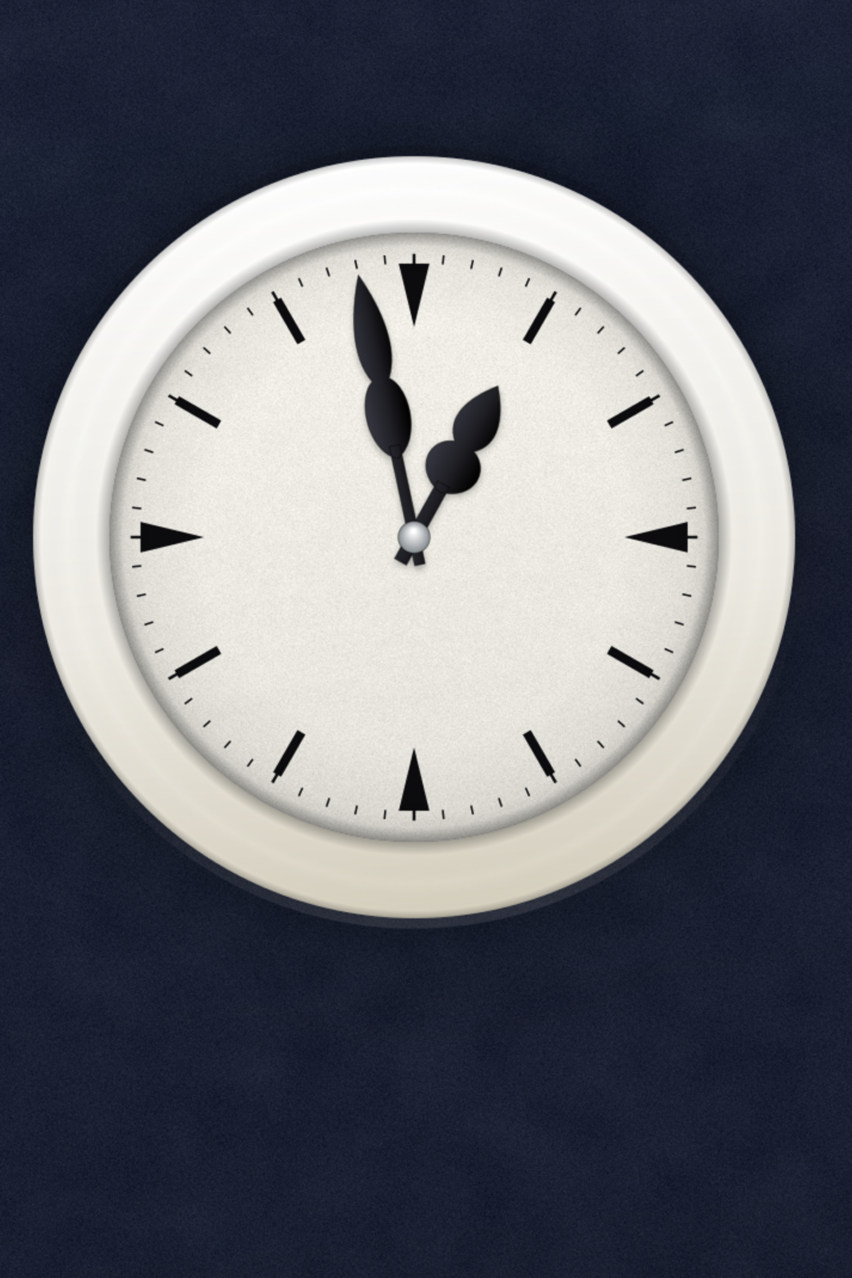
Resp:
h=12 m=58
